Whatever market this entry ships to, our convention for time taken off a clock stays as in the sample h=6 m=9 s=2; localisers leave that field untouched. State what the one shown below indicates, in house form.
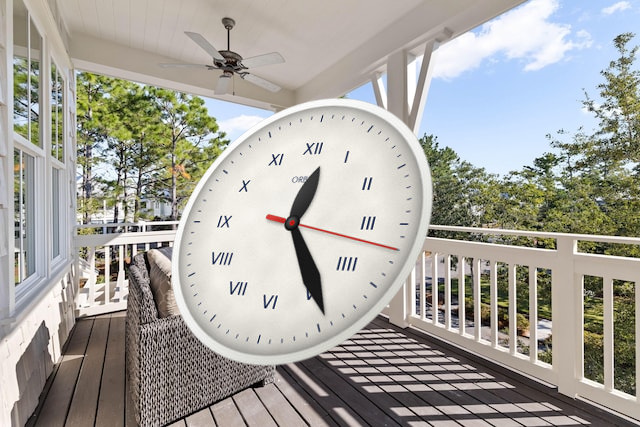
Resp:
h=12 m=24 s=17
